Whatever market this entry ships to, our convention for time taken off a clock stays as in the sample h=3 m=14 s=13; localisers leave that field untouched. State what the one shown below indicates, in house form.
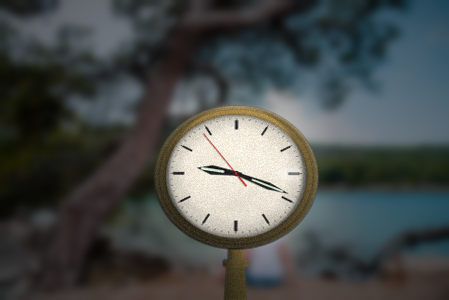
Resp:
h=9 m=18 s=54
